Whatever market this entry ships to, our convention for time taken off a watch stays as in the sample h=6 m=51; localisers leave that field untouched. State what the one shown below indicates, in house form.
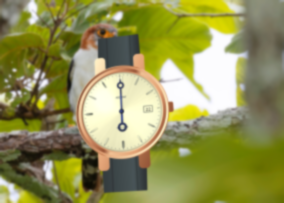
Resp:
h=6 m=0
